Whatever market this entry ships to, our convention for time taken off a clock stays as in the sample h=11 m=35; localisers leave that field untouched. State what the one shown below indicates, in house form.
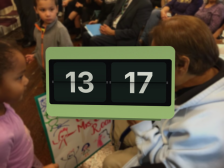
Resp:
h=13 m=17
